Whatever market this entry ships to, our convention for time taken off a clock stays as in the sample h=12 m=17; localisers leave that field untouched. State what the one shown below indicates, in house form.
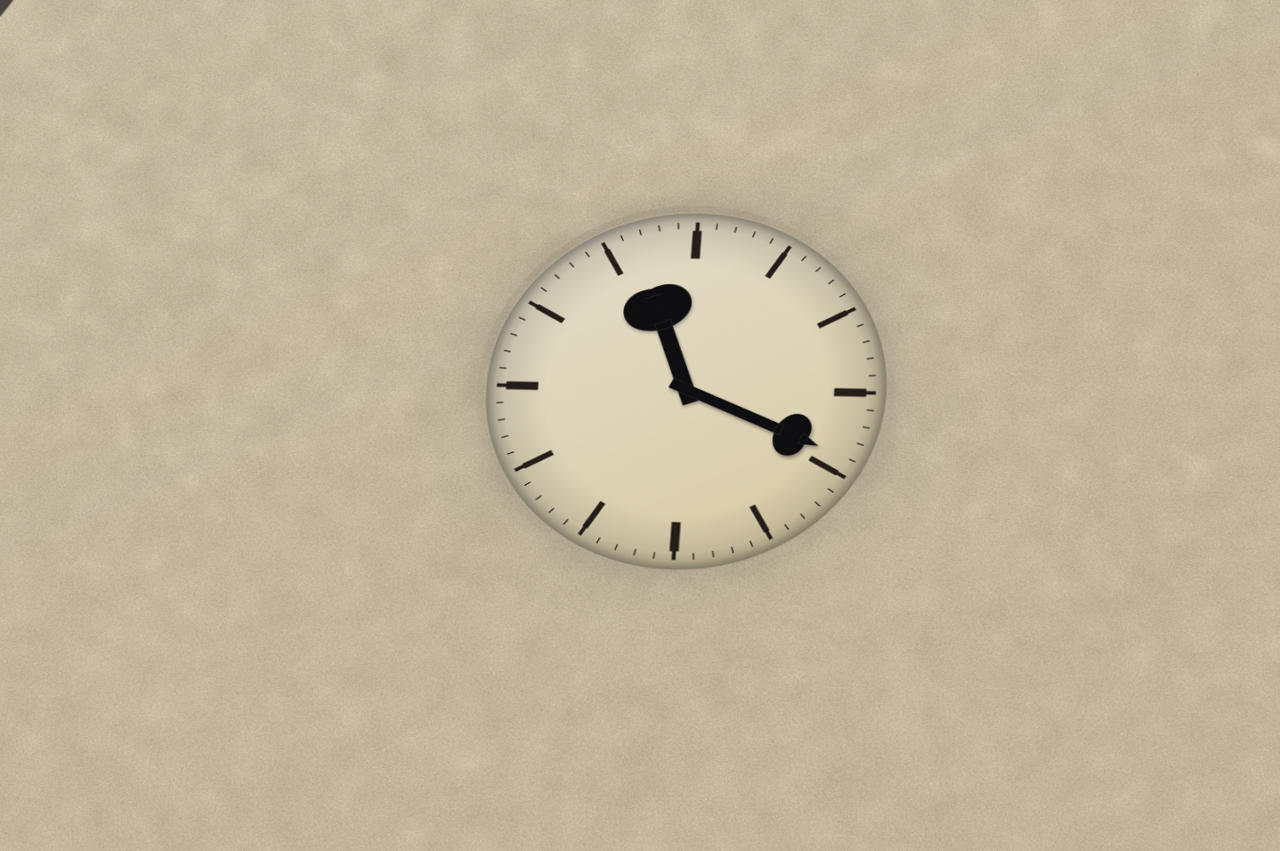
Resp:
h=11 m=19
